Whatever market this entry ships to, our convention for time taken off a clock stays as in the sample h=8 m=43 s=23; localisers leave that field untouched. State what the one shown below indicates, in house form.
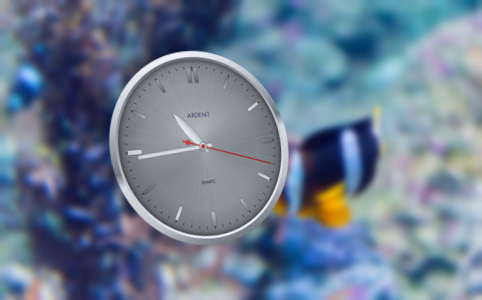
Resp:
h=10 m=44 s=18
